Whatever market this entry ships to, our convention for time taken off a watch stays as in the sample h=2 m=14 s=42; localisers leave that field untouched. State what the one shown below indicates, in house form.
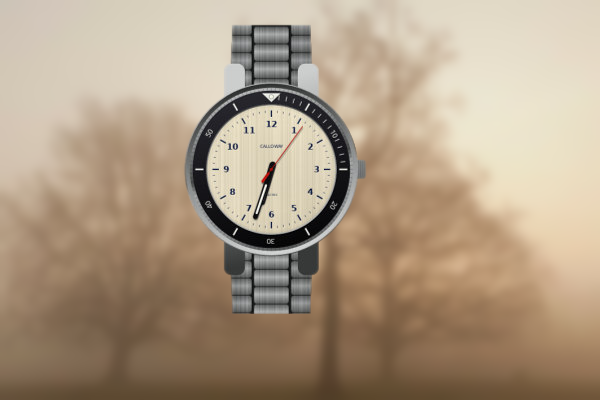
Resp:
h=6 m=33 s=6
